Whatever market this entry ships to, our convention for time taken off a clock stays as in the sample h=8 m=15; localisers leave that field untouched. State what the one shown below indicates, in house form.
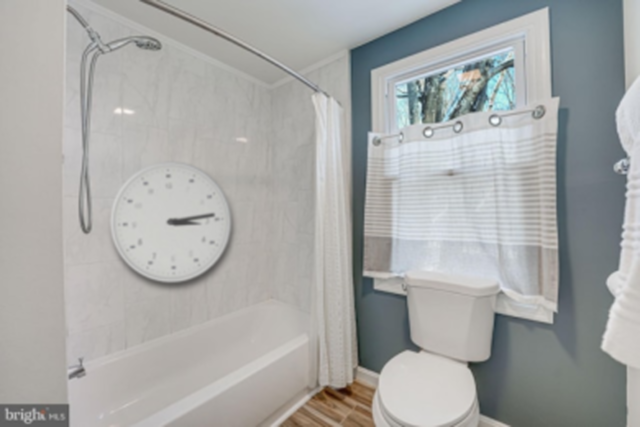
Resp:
h=3 m=14
